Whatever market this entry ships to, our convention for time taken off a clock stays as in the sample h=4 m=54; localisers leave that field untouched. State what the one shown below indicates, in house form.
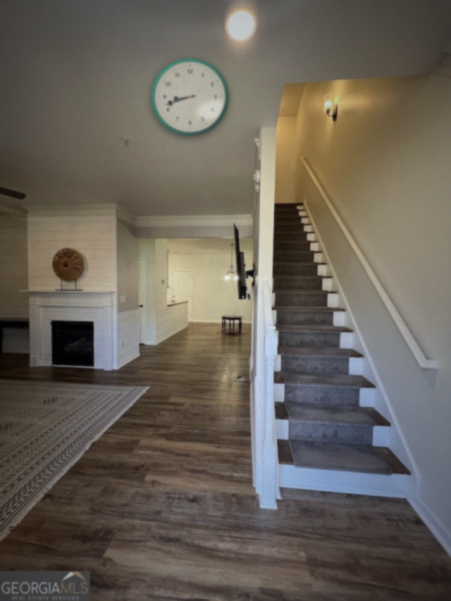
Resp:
h=8 m=42
